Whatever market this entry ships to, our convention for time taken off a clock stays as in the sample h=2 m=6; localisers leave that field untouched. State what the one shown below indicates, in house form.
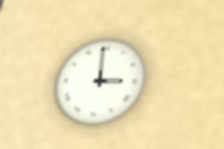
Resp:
h=2 m=59
